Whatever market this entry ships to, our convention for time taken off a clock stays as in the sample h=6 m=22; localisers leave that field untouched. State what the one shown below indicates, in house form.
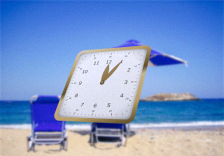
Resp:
h=12 m=5
